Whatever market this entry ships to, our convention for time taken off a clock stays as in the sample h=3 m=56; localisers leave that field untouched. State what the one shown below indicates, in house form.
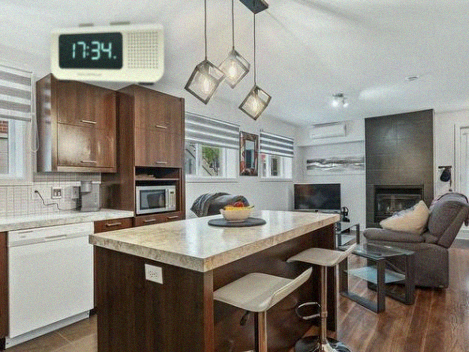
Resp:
h=17 m=34
